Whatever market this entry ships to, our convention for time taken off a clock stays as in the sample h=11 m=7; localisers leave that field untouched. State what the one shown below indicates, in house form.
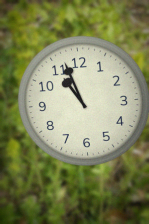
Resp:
h=10 m=57
